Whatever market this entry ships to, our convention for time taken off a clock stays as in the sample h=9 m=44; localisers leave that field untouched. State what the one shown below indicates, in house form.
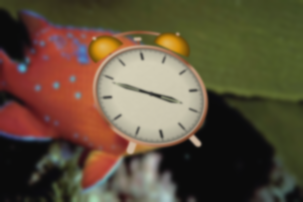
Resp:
h=3 m=49
